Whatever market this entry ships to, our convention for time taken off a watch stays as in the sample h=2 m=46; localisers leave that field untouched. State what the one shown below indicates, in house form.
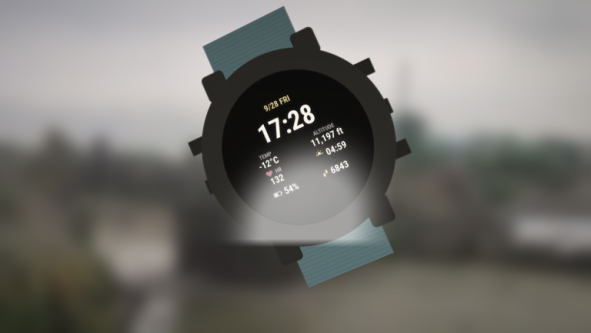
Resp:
h=17 m=28
